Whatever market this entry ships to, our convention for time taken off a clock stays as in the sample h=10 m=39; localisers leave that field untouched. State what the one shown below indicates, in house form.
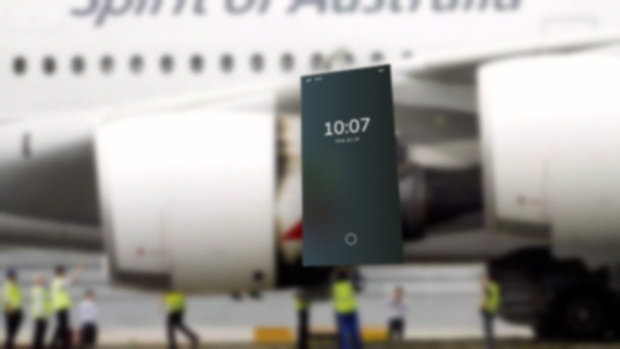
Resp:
h=10 m=7
